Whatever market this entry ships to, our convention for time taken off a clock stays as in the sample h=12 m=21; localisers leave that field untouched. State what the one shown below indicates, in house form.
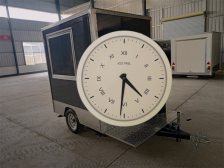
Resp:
h=4 m=31
